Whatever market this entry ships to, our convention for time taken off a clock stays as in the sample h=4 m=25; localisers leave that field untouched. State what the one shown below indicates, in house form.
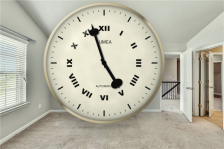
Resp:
h=4 m=57
